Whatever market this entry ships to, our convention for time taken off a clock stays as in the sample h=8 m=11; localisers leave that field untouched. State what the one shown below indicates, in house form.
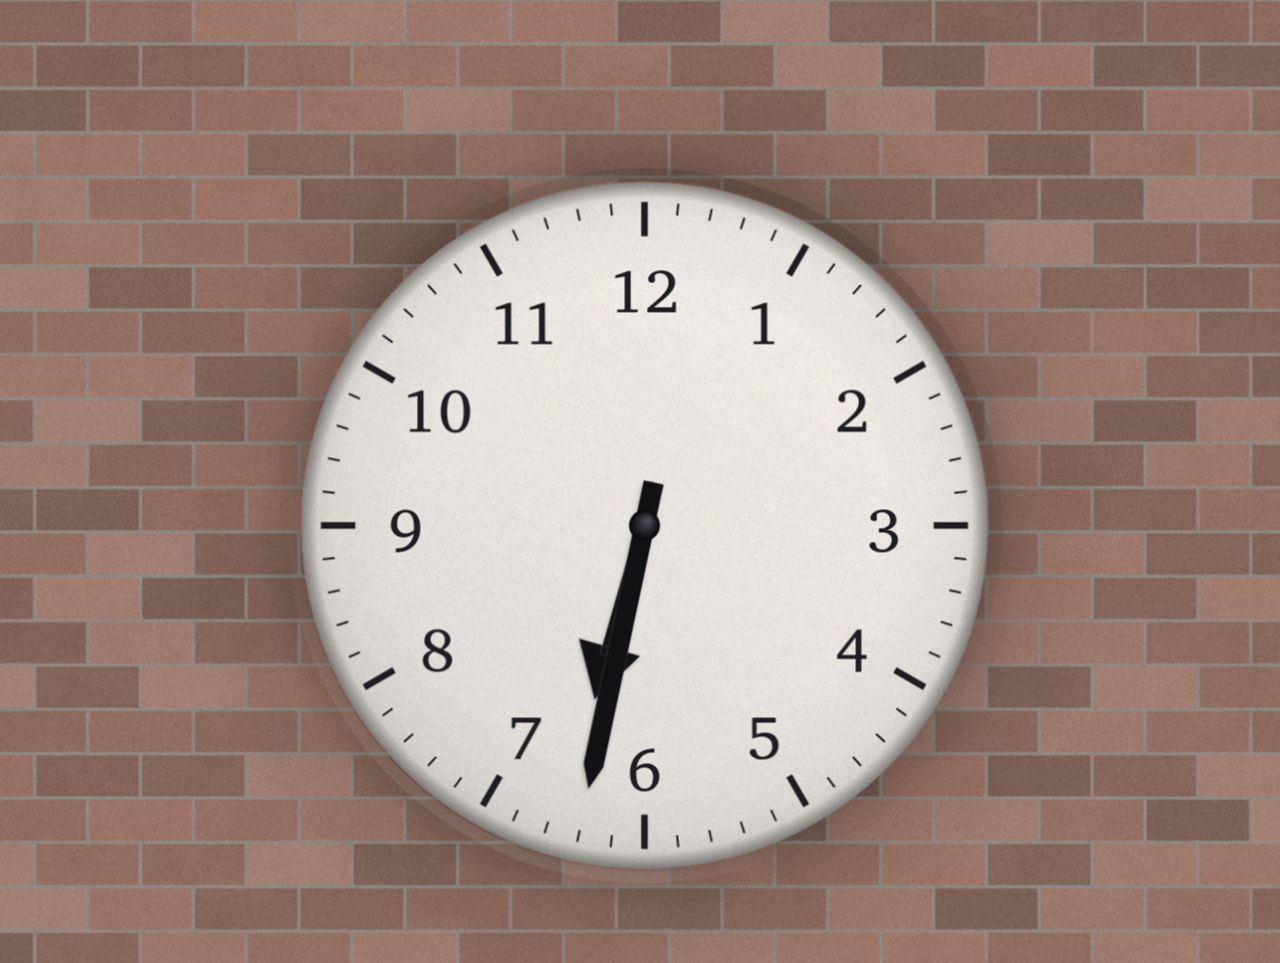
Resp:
h=6 m=32
